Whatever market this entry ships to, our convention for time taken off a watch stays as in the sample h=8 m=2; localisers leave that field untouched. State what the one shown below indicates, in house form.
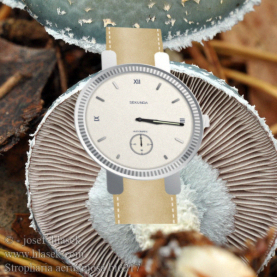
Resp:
h=3 m=16
